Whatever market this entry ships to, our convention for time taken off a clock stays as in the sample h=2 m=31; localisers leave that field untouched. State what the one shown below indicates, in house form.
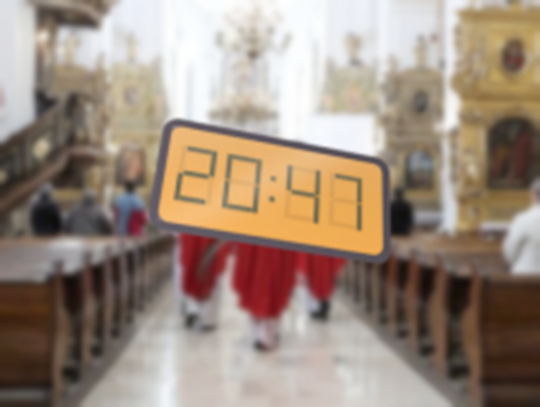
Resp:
h=20 m=47
